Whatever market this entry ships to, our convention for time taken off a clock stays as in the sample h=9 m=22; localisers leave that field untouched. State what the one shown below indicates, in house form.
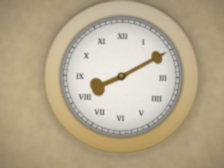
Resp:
h=8 m=10
